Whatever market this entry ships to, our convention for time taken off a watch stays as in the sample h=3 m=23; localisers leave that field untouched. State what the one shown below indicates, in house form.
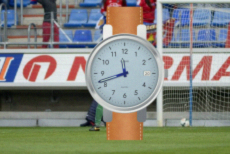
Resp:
h=11 m=42
